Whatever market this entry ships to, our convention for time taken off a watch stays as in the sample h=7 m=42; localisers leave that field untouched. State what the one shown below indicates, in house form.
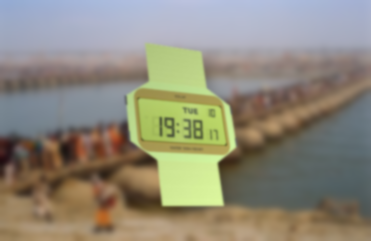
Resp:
h=19 m=38
